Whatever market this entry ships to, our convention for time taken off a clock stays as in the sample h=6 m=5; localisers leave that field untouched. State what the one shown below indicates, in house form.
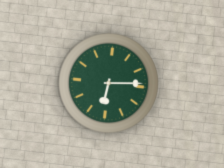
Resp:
h=6 m=14
